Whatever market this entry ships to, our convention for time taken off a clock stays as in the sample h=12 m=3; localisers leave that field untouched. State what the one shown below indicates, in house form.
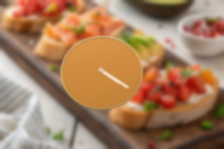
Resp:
h=4 m=21
